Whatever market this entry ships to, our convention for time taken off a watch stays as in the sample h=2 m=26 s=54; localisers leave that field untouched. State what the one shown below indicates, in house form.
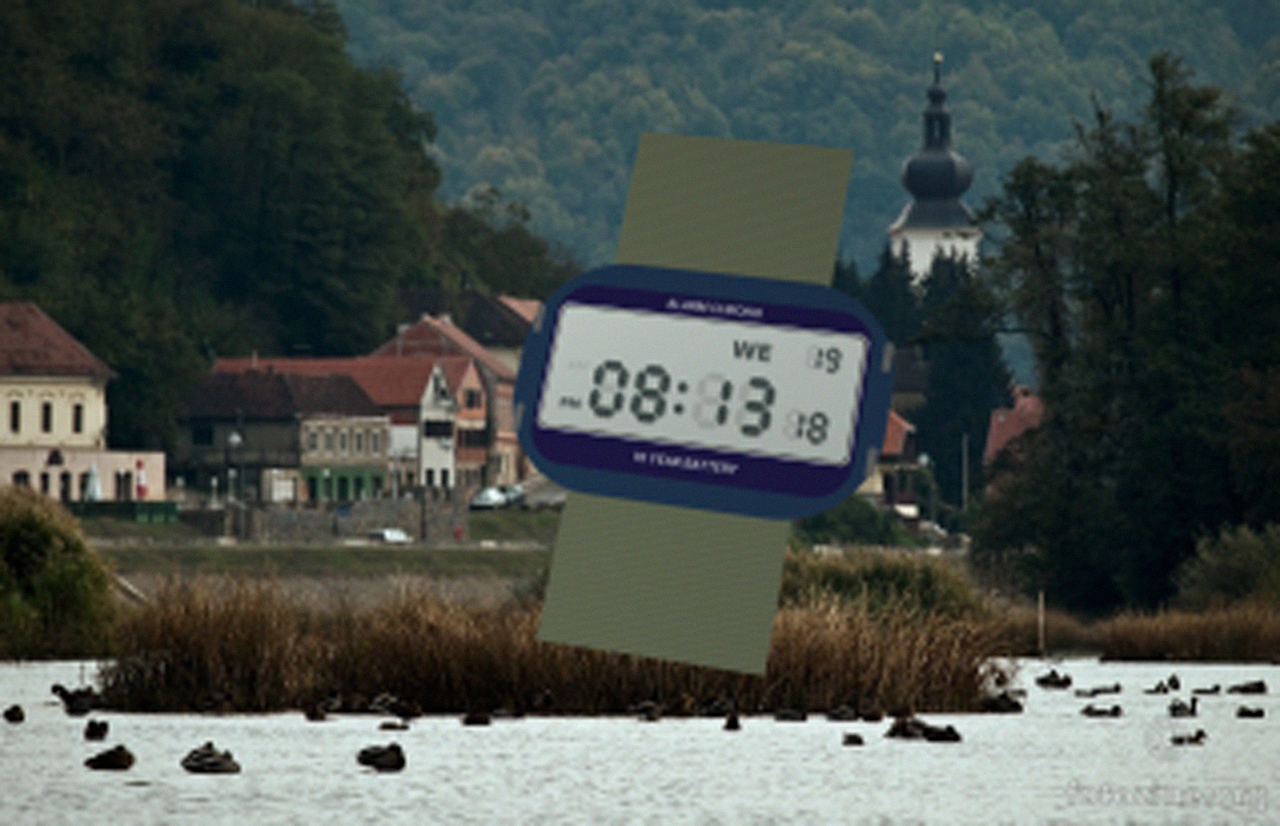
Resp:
h=8 m=13 s=18
